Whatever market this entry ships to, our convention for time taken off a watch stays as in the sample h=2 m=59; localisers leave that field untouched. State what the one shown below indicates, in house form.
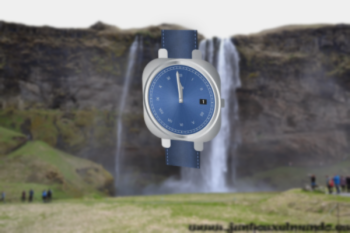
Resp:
h=11 m=59
